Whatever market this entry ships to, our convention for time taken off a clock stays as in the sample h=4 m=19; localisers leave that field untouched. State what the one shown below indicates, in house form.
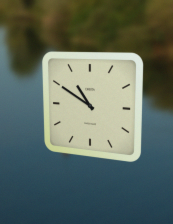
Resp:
h=10 m=50
